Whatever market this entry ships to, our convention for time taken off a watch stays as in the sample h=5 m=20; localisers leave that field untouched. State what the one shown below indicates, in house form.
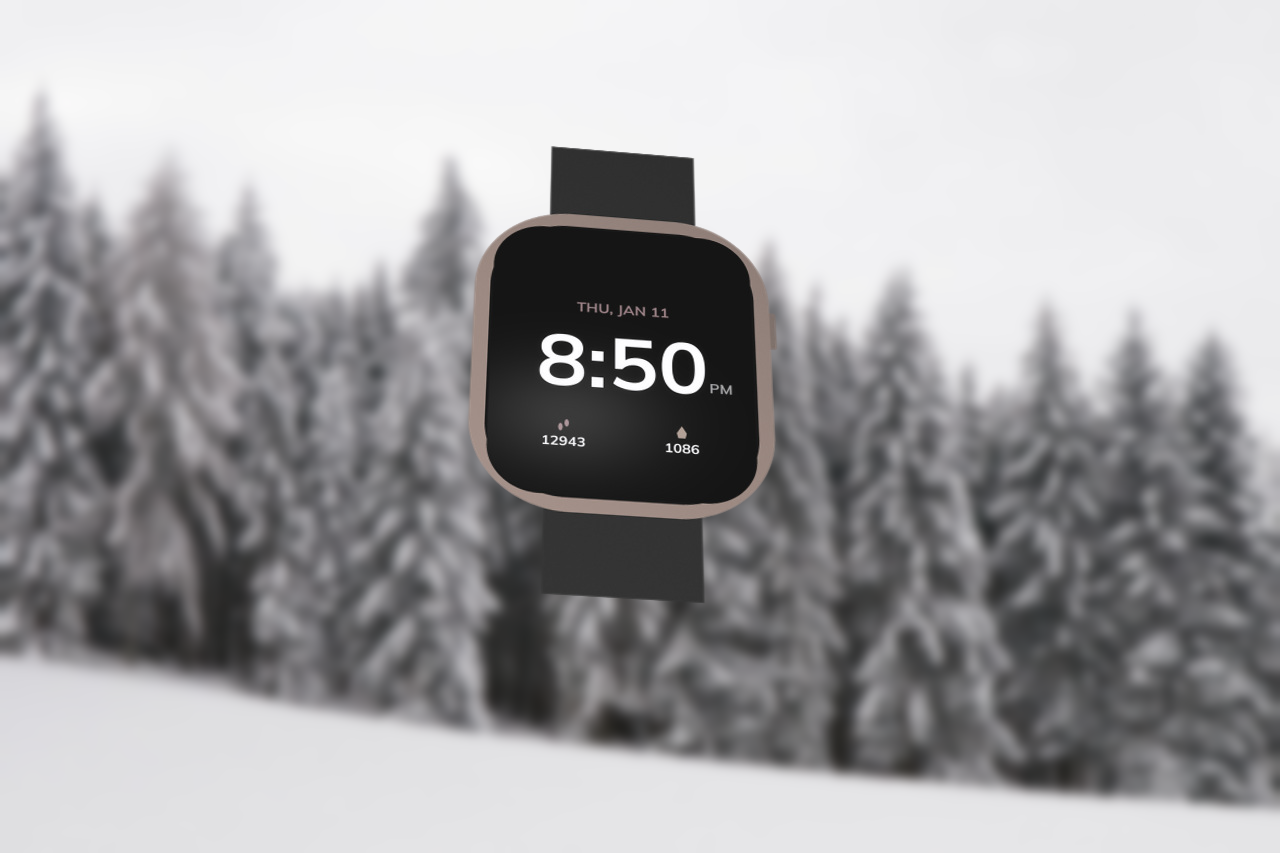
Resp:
h=8 m=50
